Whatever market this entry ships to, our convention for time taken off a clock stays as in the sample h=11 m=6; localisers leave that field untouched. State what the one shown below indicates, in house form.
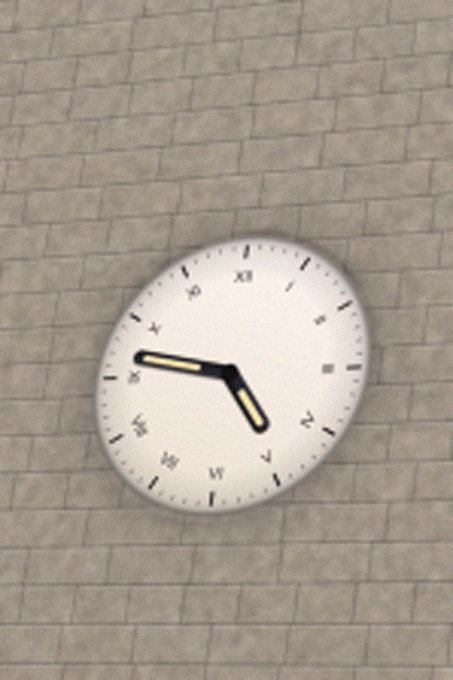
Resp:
h=4 m=47
